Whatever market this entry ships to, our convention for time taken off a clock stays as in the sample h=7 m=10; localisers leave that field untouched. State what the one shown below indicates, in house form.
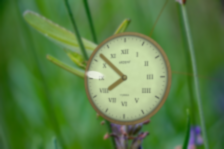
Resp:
h=7 m=52
